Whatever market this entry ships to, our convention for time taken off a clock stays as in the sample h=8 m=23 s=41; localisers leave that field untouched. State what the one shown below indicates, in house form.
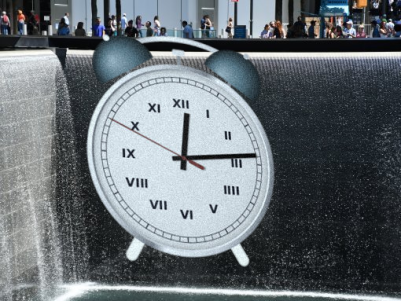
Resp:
h=12 m=13 s=49
